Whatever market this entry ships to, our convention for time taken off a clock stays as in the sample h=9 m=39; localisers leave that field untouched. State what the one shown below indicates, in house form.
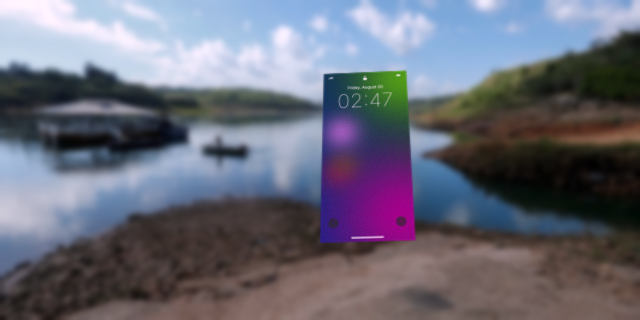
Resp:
h=2 m=47
